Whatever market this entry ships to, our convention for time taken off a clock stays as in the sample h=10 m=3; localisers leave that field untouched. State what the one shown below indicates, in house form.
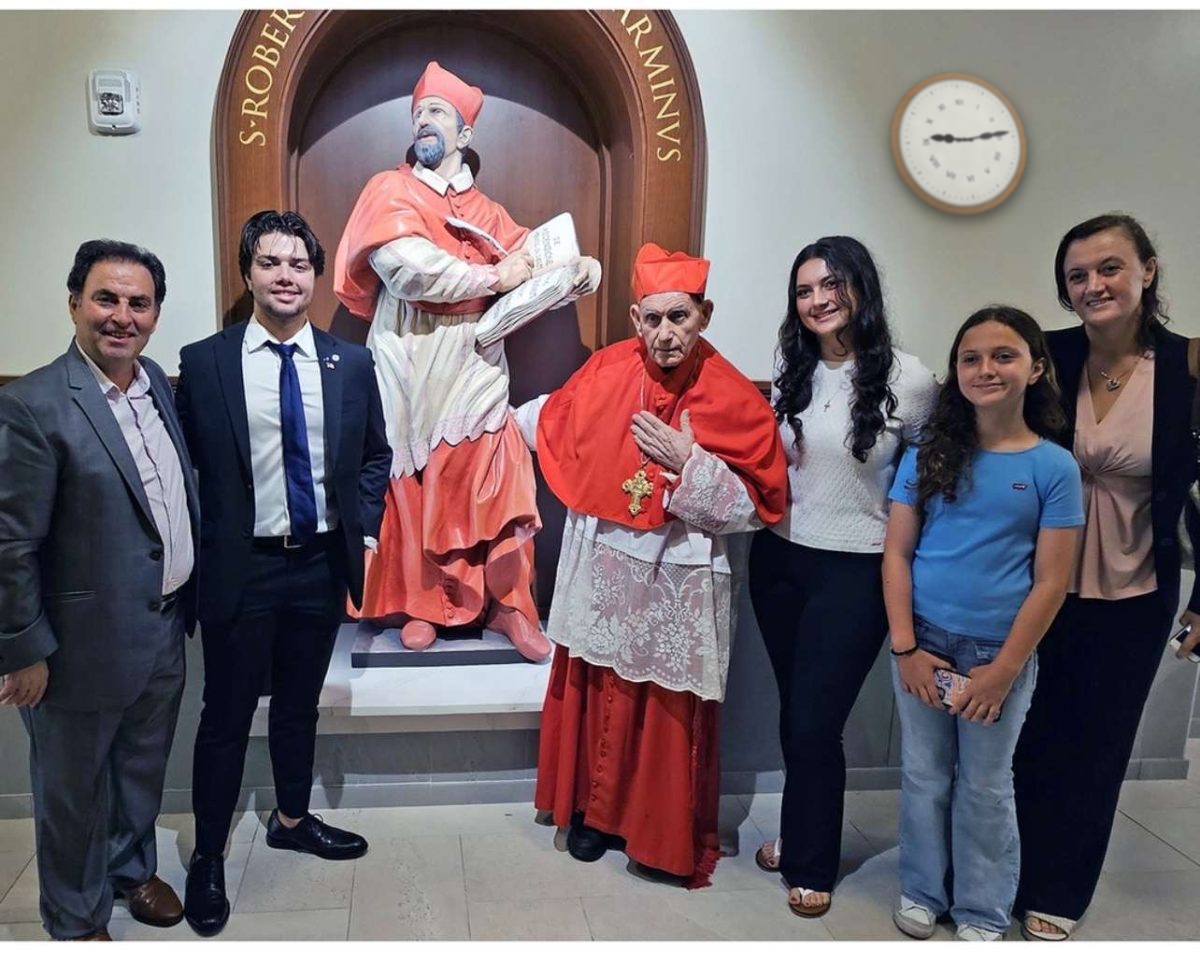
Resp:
h=9 m=14
